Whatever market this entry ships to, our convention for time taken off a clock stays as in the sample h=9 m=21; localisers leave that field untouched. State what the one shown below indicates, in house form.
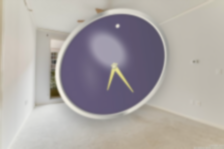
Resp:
h=6 m=24
